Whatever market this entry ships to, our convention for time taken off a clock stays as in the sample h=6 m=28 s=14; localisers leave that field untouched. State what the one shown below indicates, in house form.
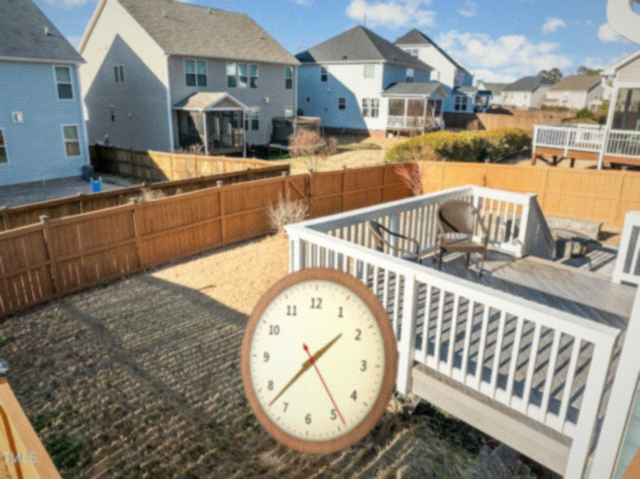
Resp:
h=1 m=37 s=24
